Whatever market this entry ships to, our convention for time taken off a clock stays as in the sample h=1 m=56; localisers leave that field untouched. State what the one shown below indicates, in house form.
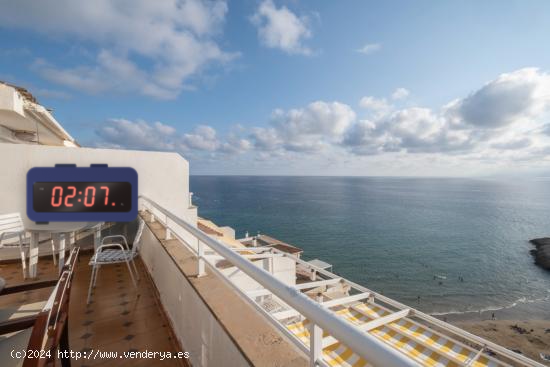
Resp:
h=2 m=7
